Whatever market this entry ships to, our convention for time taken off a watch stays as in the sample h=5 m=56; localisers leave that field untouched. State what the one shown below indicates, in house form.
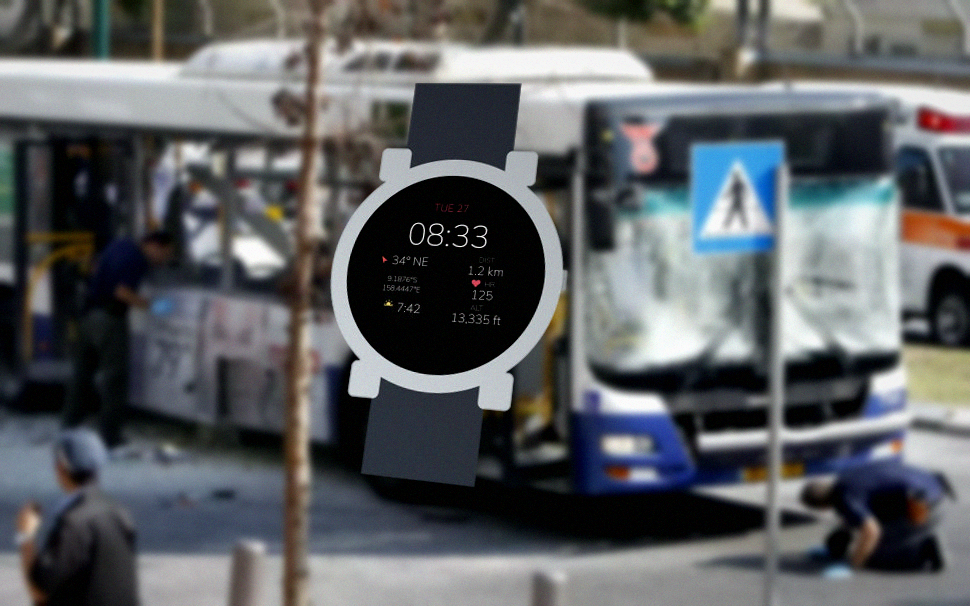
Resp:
h=8 m=33
